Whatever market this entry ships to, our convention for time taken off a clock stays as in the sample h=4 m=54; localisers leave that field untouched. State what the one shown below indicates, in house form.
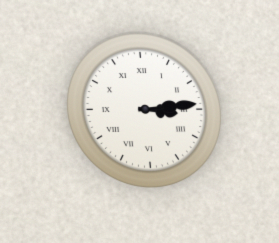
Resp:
h=3 m=14
